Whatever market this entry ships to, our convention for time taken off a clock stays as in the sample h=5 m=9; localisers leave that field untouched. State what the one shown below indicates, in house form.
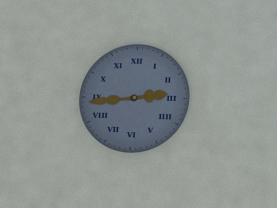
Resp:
h=2 m=44
